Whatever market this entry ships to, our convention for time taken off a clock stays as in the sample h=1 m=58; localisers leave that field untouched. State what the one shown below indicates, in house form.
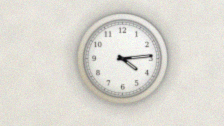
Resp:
h=4 m=14
